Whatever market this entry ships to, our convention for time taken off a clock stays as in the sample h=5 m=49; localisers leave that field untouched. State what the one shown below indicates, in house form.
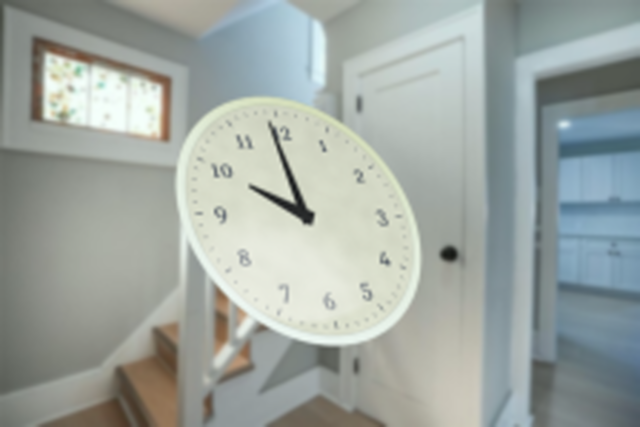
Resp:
h=9 m=59
